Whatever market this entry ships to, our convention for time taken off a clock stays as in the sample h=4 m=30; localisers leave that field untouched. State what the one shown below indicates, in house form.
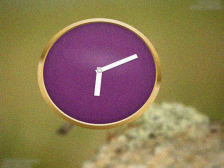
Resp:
h=6 m=11
